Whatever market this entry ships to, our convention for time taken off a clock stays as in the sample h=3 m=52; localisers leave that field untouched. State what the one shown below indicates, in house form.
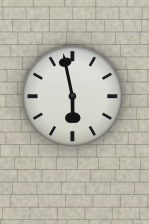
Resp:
h=5 m=58
